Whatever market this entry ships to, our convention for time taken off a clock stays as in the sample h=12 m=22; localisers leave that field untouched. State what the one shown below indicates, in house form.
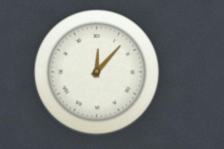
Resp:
h=12 m=7
